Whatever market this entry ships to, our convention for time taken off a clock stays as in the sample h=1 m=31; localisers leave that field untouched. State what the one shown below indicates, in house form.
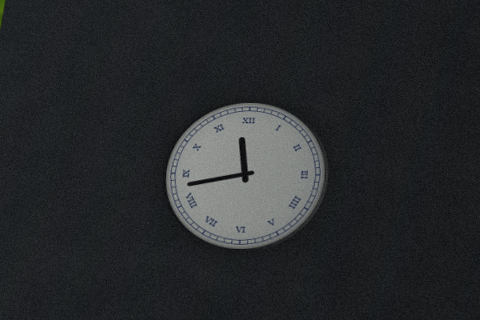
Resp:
h=11 m=43
